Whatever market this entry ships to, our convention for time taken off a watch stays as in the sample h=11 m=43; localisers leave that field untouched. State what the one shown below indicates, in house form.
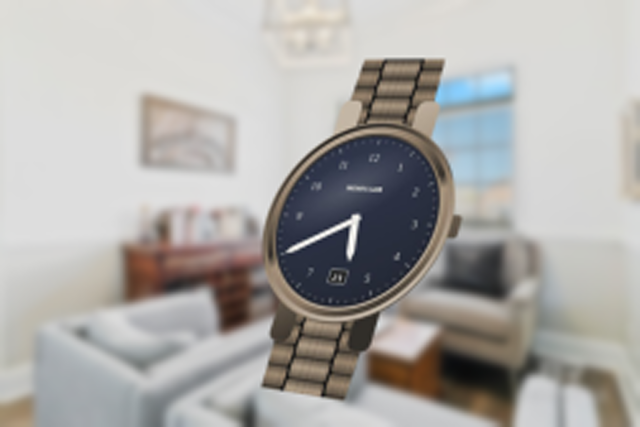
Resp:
h=5 m=40
